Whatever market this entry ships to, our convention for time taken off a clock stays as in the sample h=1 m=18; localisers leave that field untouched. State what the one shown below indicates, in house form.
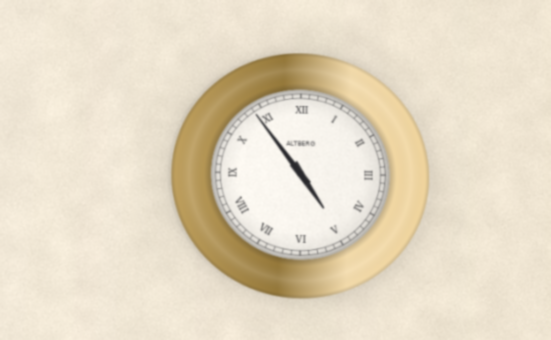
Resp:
h=4 m=54
